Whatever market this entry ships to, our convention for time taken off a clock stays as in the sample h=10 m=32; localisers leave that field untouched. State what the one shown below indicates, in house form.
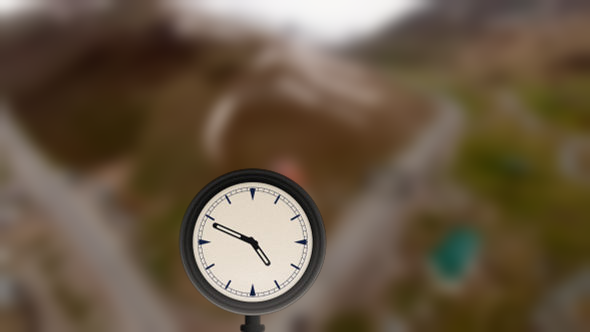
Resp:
h=4 m=49
